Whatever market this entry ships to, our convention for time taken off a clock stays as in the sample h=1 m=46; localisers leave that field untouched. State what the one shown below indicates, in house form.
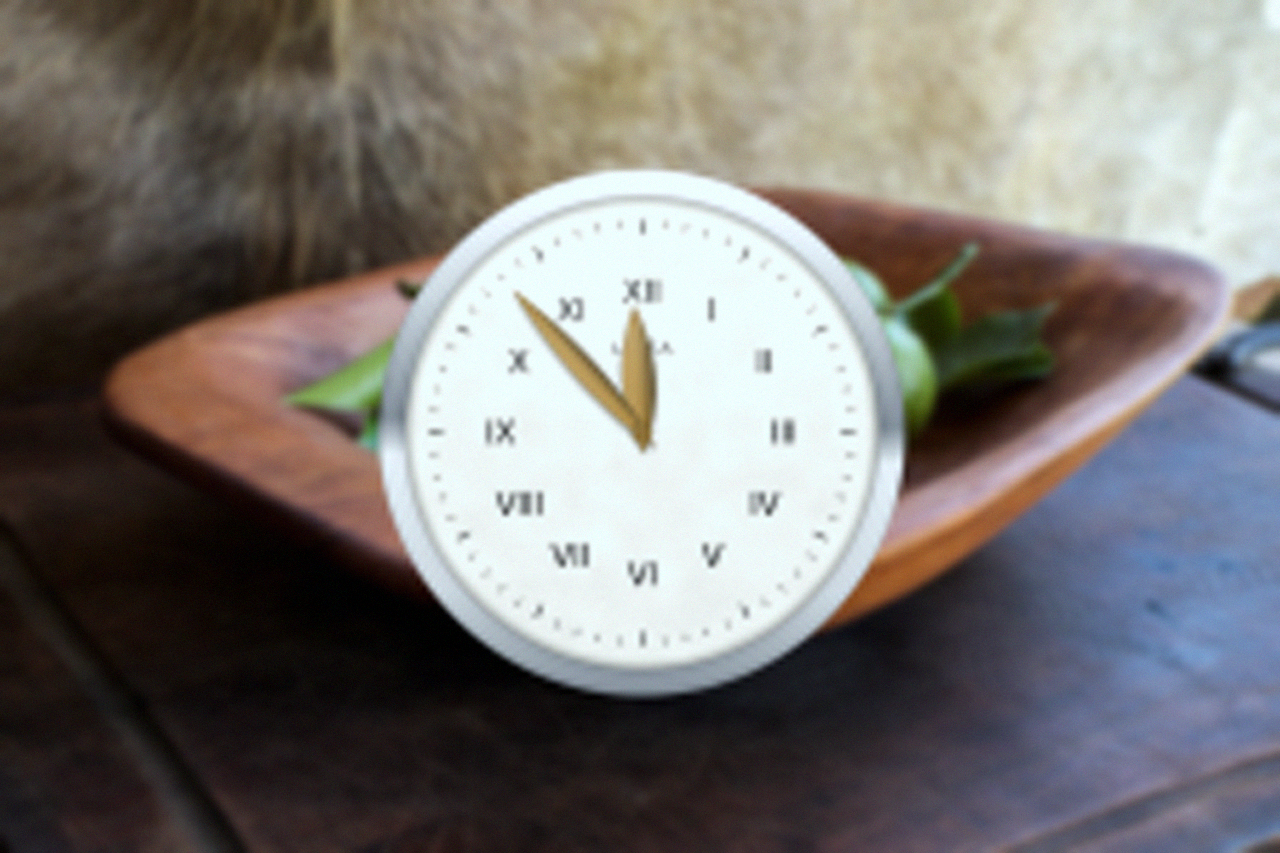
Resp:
h=11 m=53
